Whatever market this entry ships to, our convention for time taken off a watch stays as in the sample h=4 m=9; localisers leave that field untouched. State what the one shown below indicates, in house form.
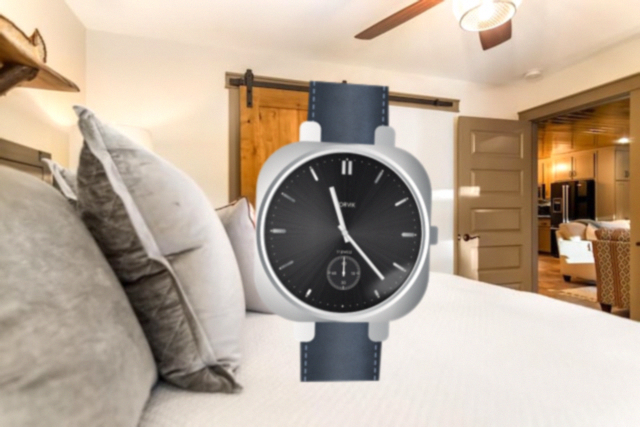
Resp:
h=11 m=23
